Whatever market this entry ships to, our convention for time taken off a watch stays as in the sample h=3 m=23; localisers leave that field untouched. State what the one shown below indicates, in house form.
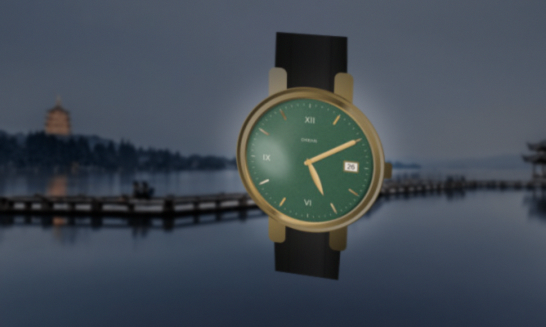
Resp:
h=5 m=10
